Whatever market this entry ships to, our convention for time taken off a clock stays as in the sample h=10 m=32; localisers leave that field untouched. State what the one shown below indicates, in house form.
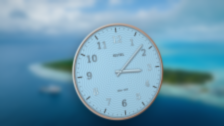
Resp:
h=3 m=8
